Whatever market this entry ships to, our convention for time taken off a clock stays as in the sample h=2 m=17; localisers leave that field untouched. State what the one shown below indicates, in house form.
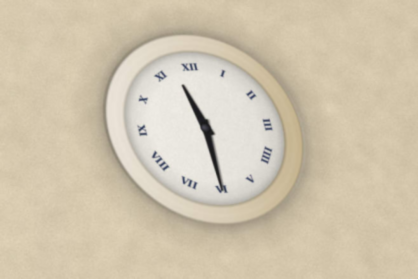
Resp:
h=11 m=30
